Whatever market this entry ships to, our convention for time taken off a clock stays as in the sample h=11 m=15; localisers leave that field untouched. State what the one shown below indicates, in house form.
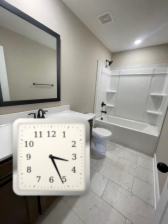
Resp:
h=3 m=26
